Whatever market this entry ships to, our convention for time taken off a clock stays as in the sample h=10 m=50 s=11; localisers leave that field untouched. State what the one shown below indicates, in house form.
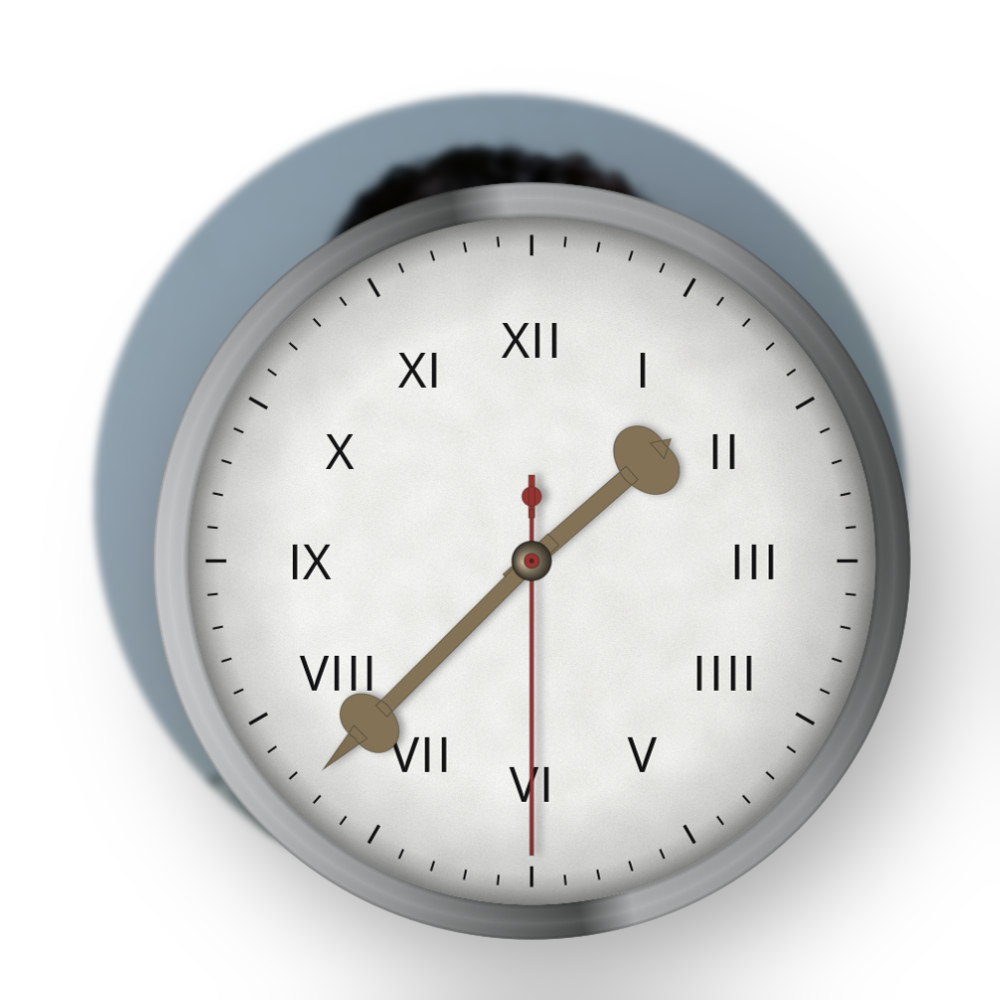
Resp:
h=1 m=37 s=30
